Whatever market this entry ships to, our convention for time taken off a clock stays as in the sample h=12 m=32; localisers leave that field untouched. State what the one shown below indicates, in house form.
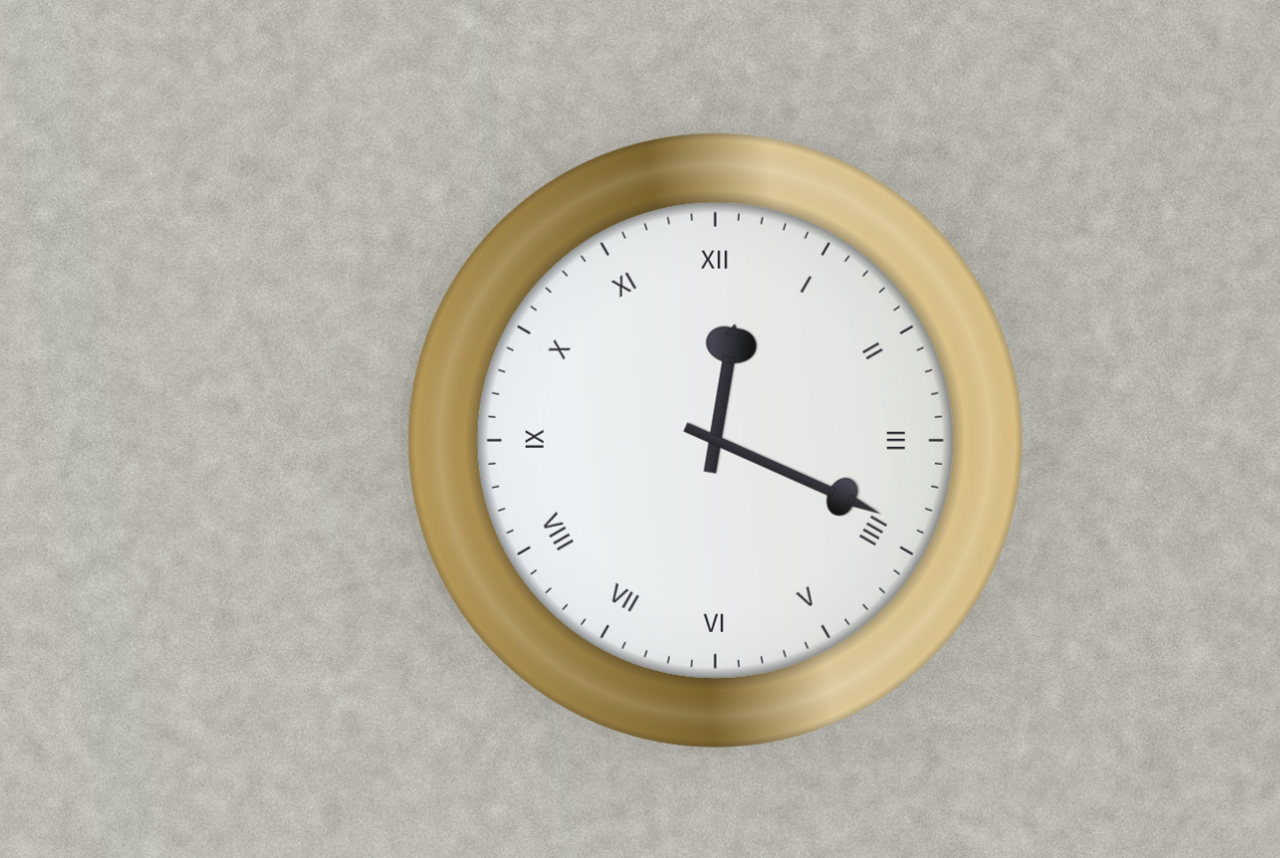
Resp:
h=12 m=19
